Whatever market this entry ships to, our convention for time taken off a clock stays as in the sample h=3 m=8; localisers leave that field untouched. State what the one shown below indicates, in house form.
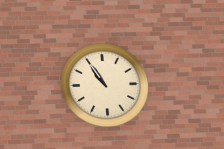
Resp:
h=10 m=55
